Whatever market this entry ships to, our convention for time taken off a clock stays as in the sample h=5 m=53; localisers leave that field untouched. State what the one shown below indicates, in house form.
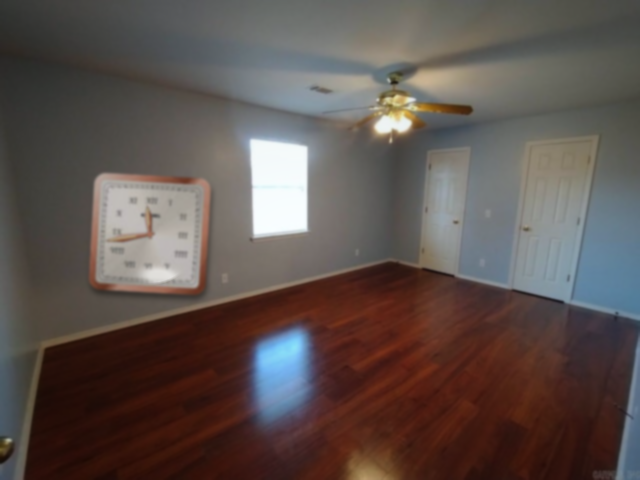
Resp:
h=11 m=43
